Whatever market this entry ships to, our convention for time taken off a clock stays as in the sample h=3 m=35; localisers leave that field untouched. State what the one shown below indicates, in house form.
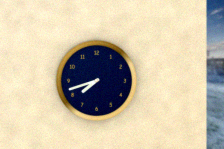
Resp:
h=7 m=42
